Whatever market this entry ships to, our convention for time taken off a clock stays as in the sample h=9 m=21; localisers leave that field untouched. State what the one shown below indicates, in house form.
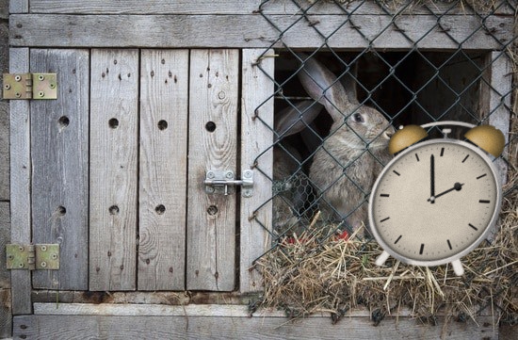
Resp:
h=1 m=58
